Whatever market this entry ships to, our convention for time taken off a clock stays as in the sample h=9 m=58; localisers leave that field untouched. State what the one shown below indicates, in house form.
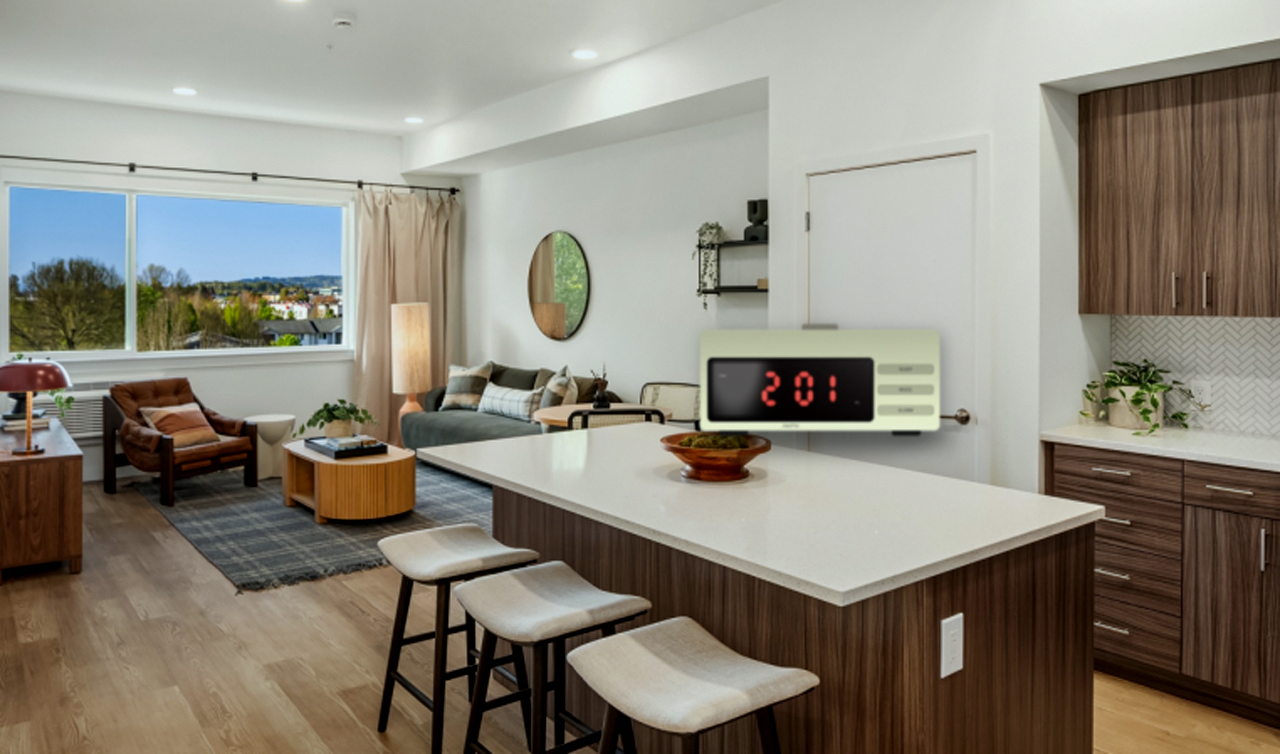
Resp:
h=2 m=1
